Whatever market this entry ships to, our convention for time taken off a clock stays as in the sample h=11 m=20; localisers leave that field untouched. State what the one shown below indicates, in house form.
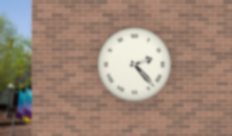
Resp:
h=2 m=23
